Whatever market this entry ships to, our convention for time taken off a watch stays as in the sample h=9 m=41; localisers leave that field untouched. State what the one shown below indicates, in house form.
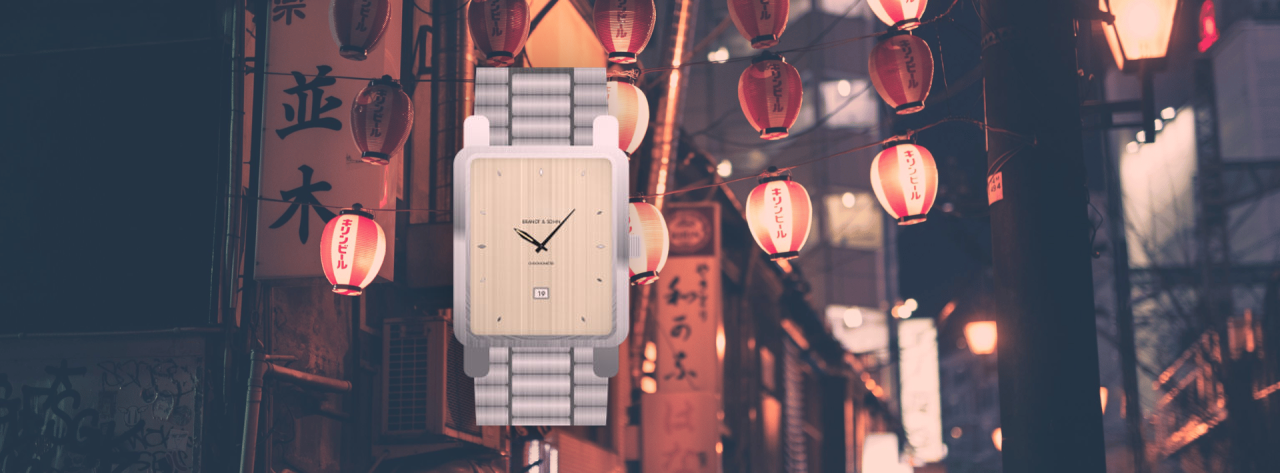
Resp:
h=10 m=7
